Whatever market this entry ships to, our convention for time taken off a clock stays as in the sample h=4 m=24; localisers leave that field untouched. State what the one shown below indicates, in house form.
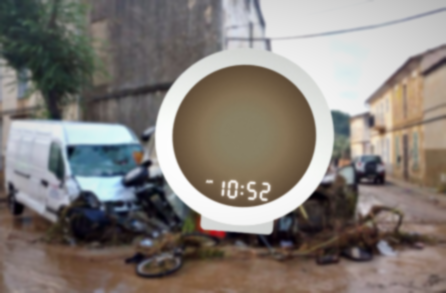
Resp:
h=10 m=52
